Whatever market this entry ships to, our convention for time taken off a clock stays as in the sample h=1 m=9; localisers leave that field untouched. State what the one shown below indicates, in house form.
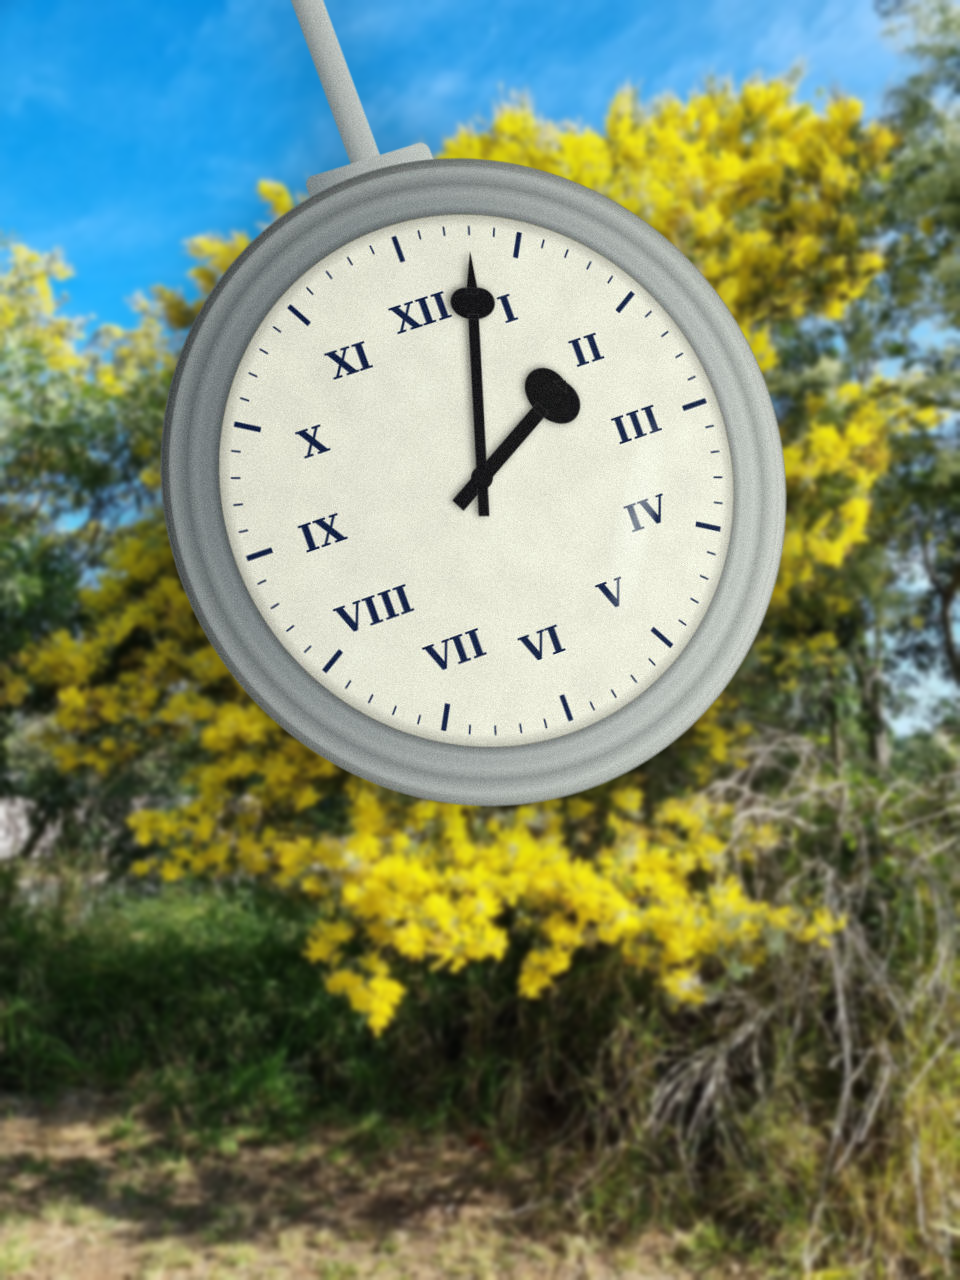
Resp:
h=2 m=3
